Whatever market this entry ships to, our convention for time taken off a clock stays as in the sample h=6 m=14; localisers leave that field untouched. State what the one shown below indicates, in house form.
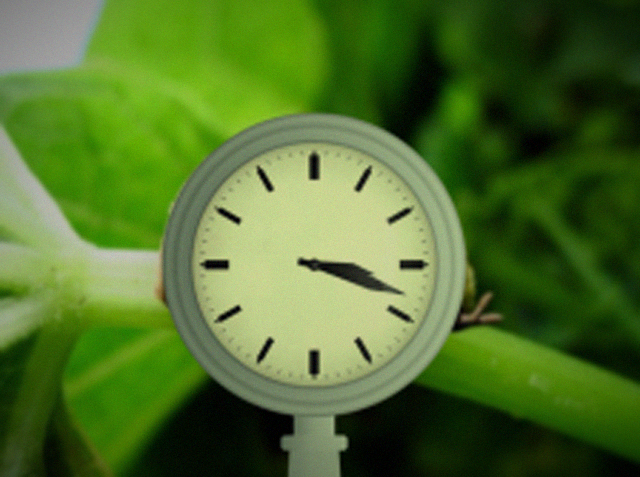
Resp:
h=3 m=18
